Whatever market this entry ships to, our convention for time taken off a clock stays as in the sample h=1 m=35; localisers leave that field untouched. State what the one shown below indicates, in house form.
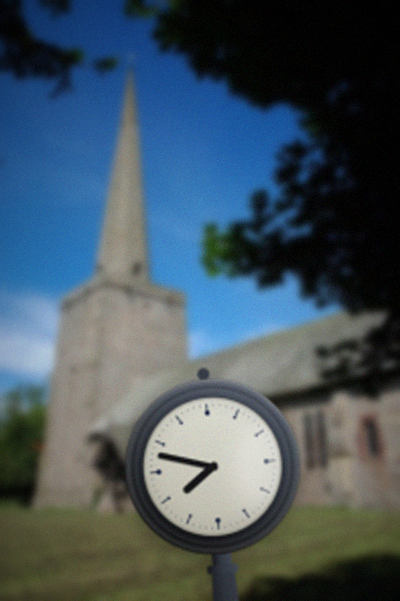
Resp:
h=7 m=48
